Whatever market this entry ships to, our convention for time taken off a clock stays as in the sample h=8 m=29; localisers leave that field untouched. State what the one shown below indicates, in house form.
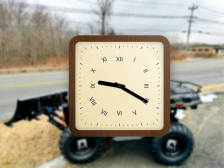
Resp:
h=9 m=20
